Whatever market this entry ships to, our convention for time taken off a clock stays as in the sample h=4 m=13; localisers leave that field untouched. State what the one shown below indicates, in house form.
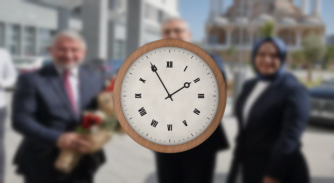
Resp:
h=1 m=55
